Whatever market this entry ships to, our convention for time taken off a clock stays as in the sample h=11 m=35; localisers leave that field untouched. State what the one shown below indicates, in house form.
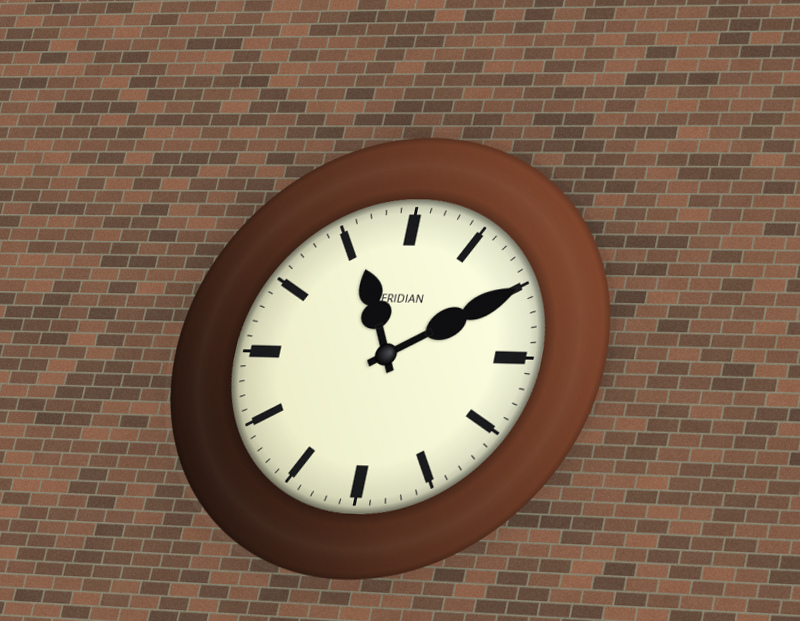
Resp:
h=11 m=10
